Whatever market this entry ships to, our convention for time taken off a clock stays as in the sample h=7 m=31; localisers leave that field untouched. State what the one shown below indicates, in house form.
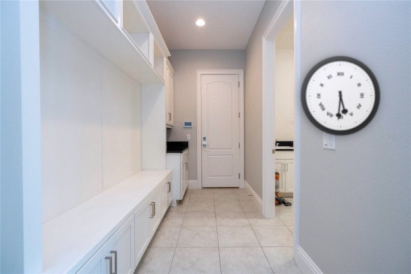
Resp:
h=5 m=31
